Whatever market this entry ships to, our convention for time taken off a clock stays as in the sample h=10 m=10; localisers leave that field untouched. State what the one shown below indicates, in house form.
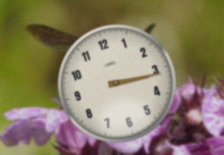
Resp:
h=3 m=16
